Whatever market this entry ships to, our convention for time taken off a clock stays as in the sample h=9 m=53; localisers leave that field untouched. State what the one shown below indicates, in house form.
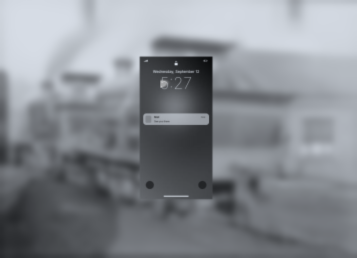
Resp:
h=5 m=27
